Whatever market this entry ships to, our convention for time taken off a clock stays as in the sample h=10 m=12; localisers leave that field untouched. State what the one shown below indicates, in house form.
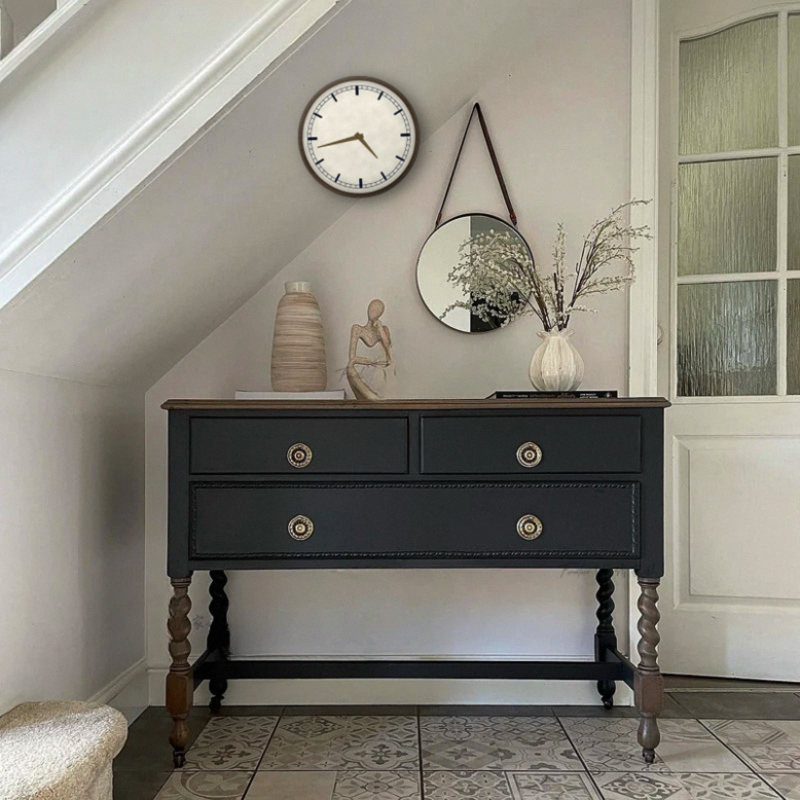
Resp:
h=4 m=43
